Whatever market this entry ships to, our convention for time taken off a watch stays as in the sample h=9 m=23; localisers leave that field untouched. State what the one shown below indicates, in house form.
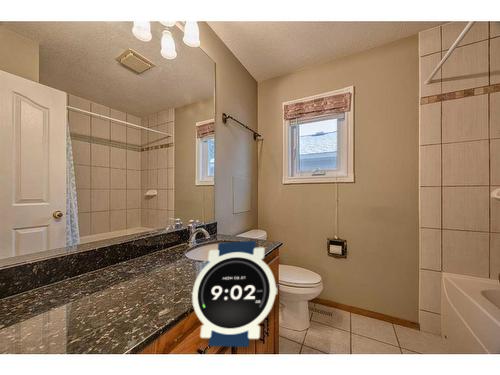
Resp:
h=9 m=2
